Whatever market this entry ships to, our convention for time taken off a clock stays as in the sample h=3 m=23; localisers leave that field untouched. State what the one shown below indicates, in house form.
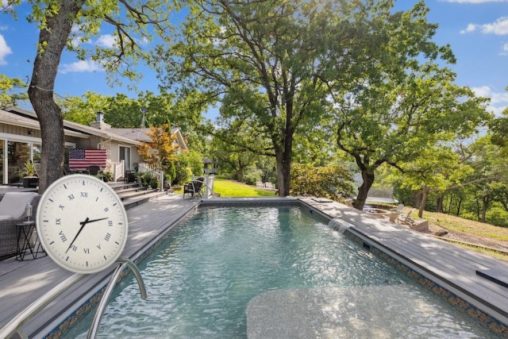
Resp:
h=2 m=36
